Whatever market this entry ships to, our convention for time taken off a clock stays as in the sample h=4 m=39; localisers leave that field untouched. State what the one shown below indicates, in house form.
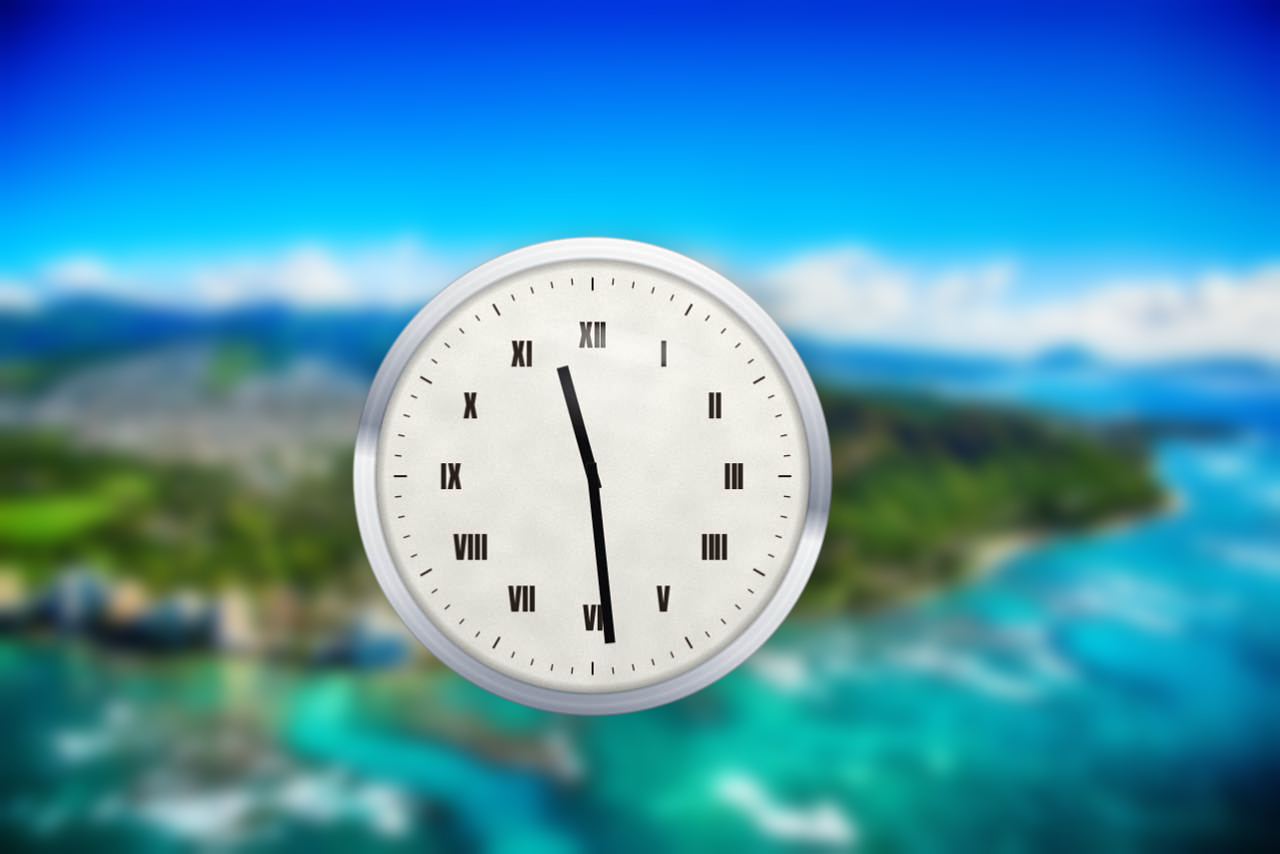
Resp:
h=11 m=29
